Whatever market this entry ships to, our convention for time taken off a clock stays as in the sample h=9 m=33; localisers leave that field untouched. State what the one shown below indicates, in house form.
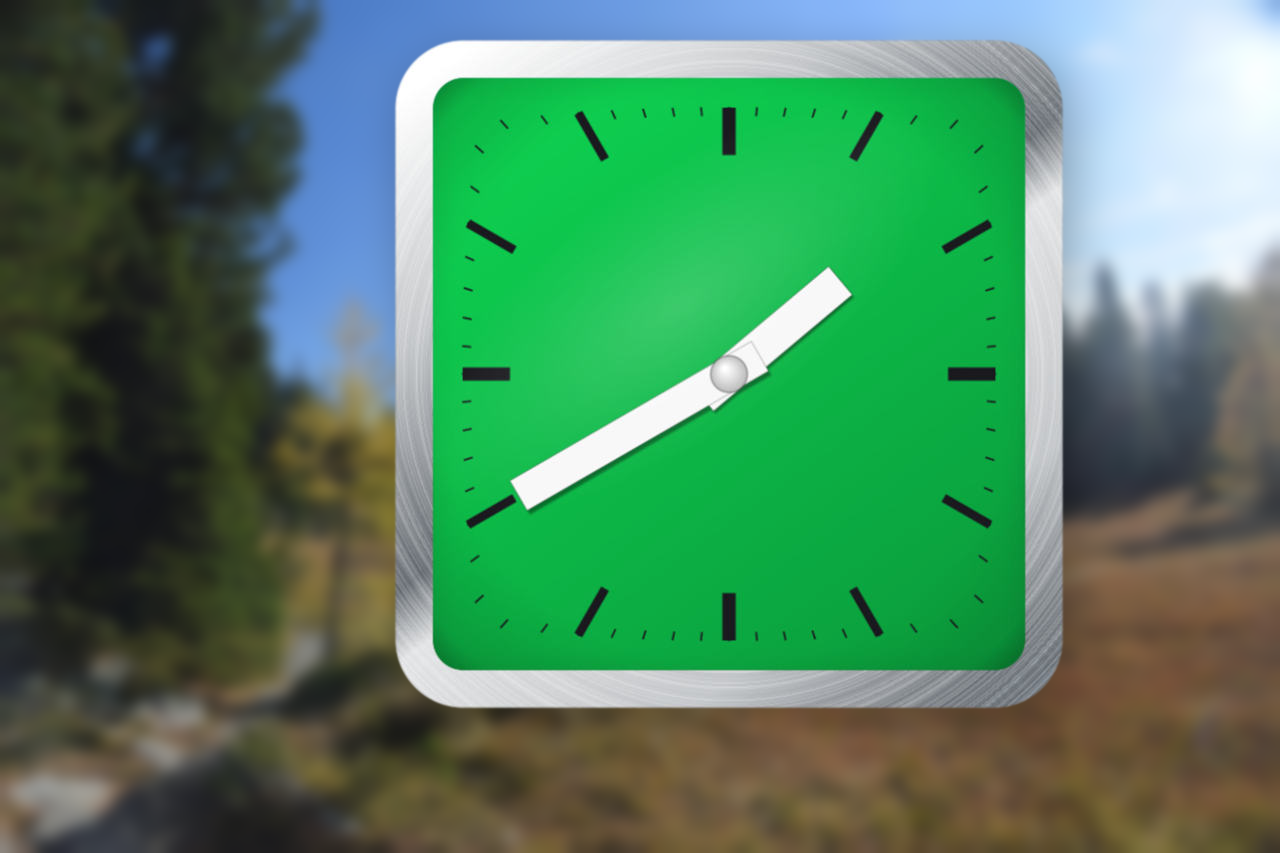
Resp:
h=1 m=40
